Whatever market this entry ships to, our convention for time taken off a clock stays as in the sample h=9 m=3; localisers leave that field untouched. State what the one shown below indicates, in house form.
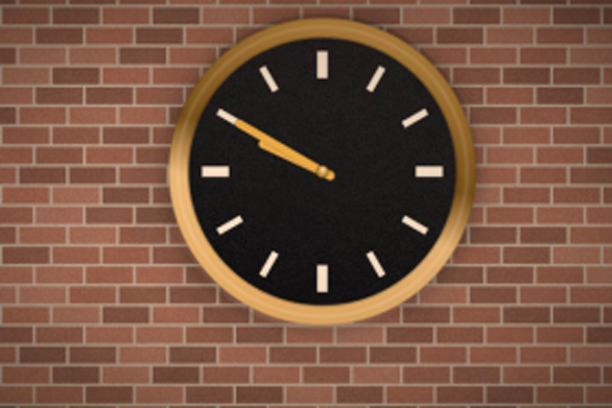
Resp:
h=9 m=50
